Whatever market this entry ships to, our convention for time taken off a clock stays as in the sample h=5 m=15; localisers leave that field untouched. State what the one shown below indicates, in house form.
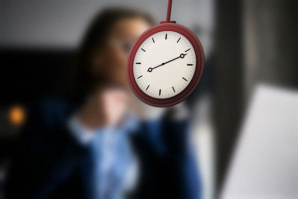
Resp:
h=8 m=11
